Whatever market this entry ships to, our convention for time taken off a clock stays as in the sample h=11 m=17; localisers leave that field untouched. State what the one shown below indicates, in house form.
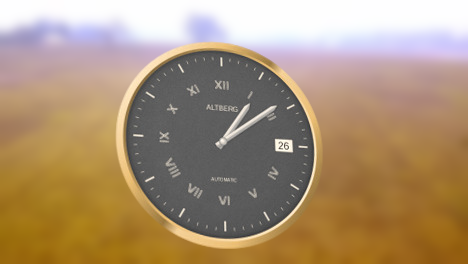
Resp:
h=1 m=9
